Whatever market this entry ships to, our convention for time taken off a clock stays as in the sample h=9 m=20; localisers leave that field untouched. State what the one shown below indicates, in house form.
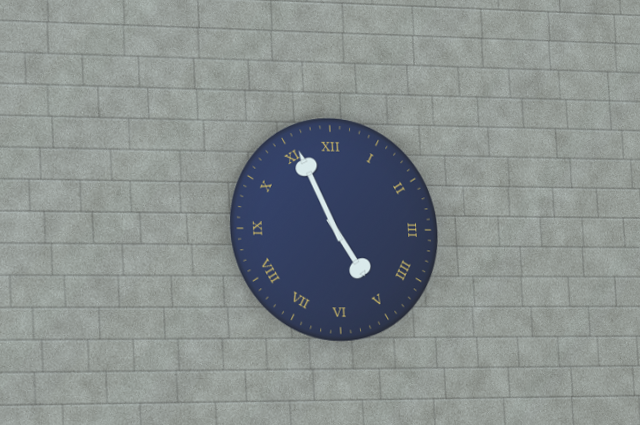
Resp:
h=4 m=56
